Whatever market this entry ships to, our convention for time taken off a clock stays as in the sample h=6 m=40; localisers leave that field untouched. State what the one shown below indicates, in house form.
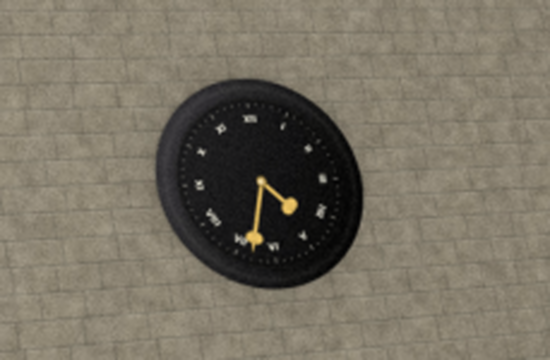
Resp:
h=4 m=33
